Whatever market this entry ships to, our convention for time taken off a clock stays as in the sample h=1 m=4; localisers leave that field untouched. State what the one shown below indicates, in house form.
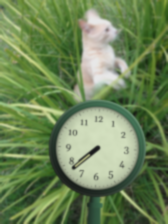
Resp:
h=7 m=38
